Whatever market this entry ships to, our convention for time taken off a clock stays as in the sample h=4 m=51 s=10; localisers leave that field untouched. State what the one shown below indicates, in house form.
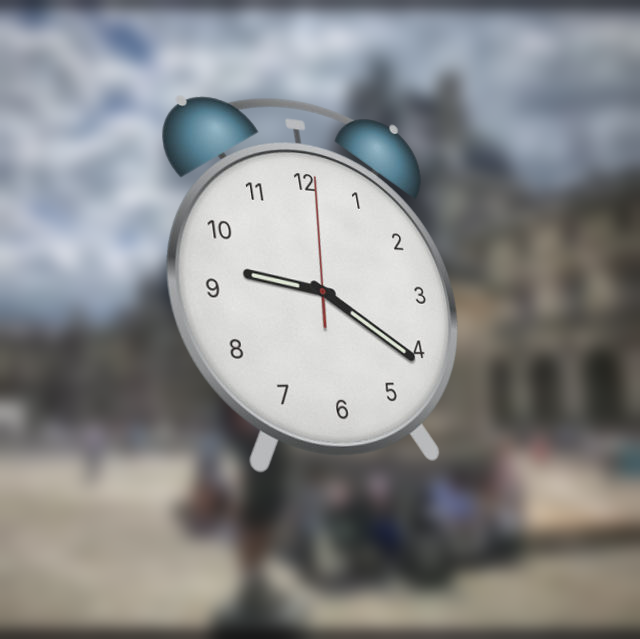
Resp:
h=9 m=21 s=1
